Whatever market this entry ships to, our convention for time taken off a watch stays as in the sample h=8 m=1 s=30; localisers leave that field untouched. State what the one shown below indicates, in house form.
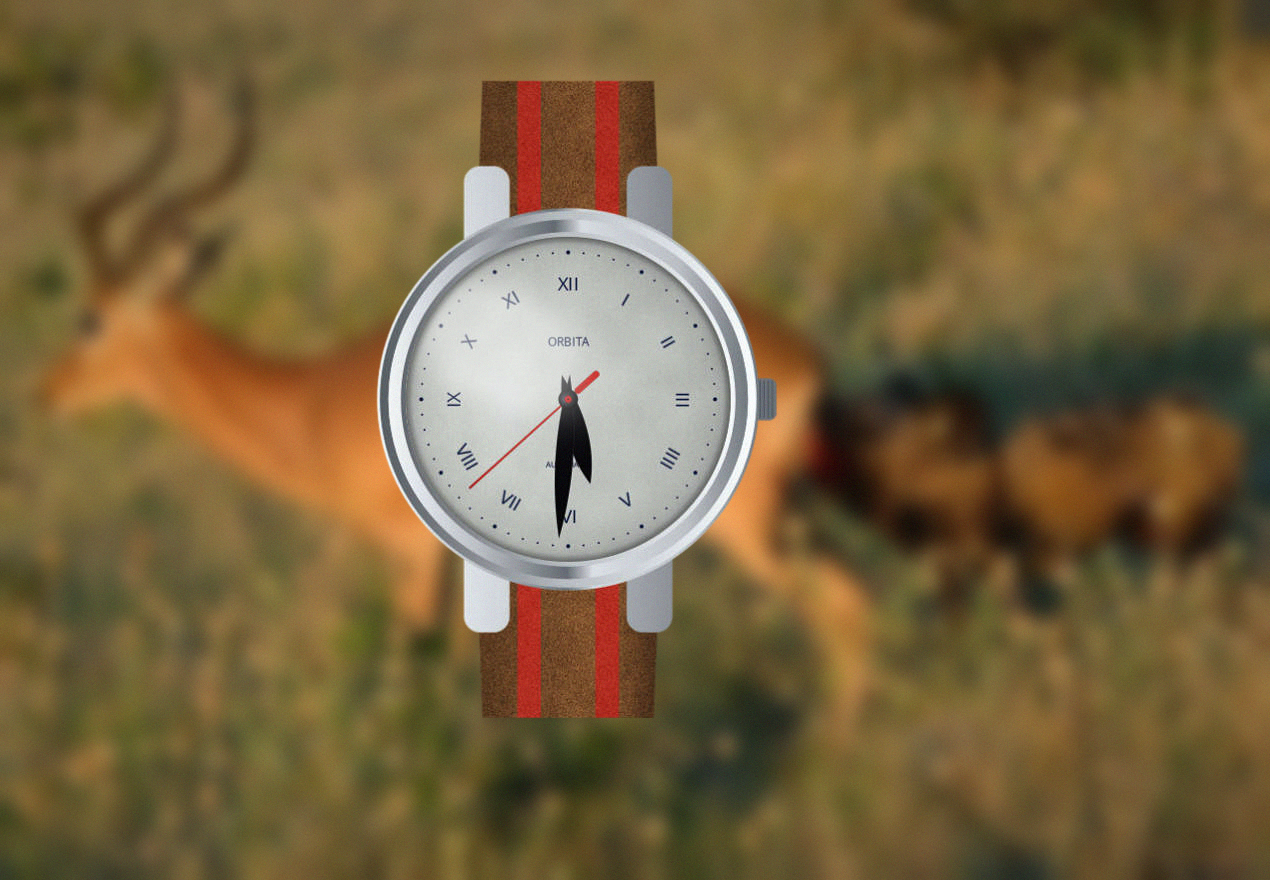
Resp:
h=5 m=30 s=38
